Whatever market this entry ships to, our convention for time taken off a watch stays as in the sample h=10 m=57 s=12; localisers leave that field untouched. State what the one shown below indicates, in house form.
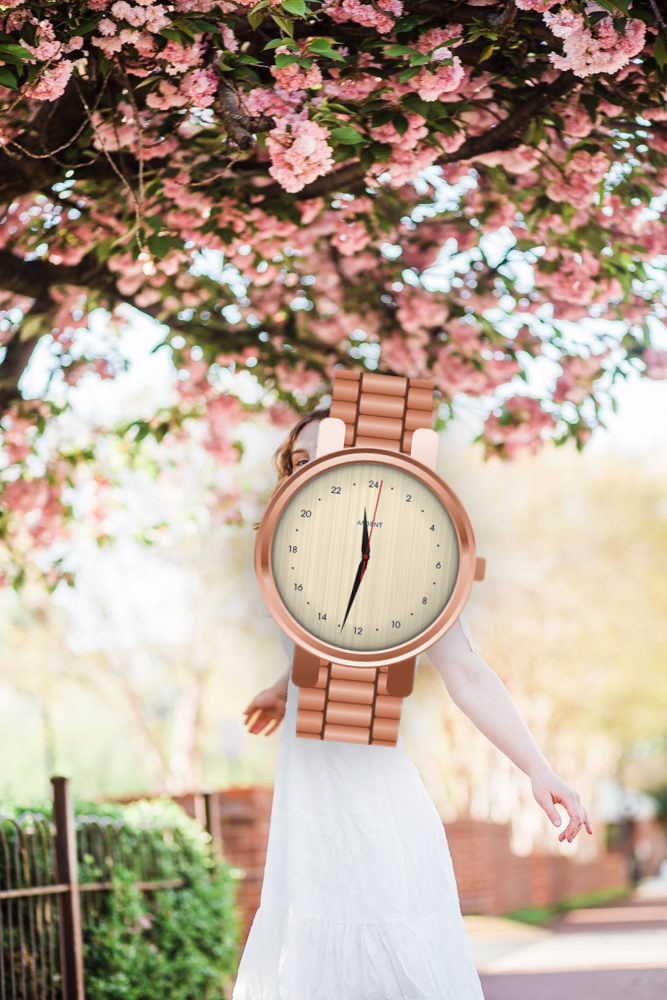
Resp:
h=23 m=32 s=1
